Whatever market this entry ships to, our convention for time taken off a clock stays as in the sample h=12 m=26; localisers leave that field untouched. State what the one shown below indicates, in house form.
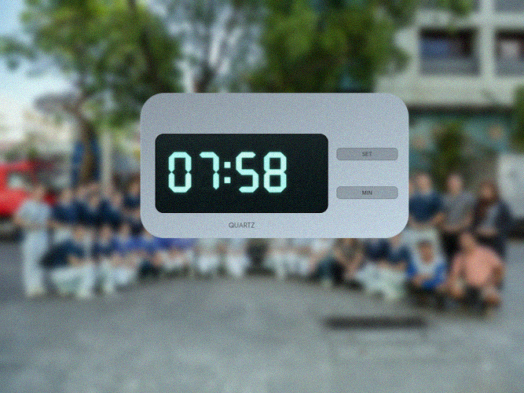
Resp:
h=7 m=58
